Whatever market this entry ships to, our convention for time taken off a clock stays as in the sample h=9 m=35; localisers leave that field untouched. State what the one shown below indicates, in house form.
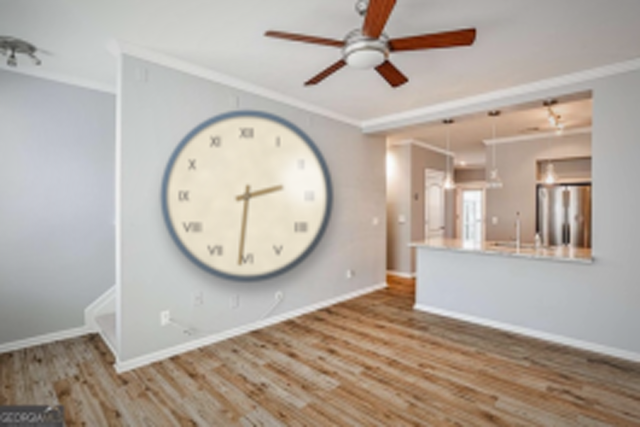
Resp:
h=2 m=31
